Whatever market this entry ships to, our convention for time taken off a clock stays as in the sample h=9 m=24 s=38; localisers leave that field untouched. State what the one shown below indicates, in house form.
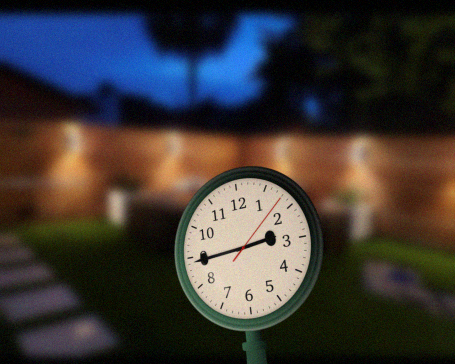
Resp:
h=2 m=44 s=8
